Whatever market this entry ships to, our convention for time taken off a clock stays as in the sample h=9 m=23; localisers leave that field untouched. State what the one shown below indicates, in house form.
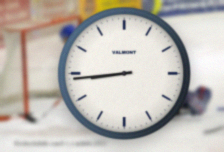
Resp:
h=8 m=44
